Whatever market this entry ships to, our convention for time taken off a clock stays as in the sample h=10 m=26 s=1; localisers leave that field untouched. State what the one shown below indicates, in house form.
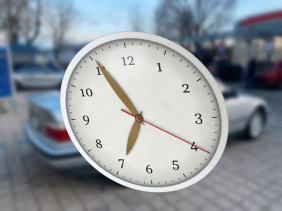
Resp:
h=6 m=55 s=20
